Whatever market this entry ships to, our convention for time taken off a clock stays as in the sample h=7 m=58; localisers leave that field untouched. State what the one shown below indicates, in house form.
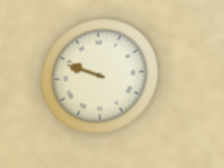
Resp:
h=9 m=49
